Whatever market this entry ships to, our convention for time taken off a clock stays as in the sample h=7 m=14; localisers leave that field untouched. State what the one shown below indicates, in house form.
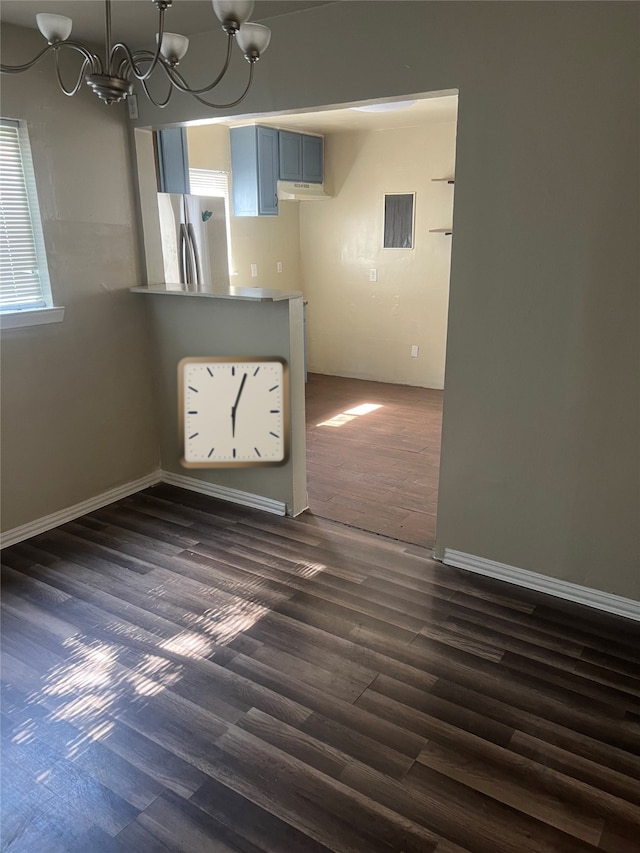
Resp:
h=6 m=3
